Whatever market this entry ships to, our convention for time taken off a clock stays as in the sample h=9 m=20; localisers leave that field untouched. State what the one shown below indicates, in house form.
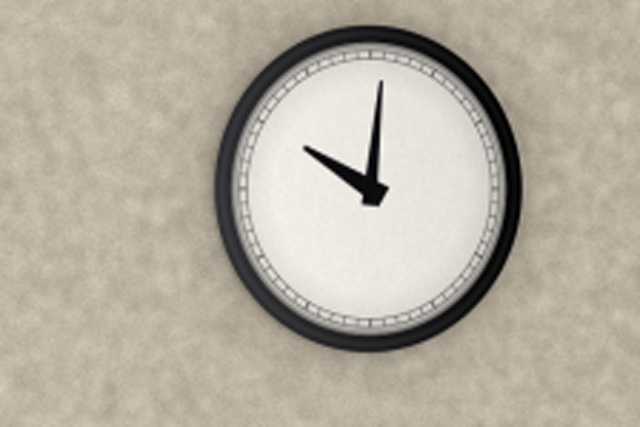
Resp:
h=10 m=1
